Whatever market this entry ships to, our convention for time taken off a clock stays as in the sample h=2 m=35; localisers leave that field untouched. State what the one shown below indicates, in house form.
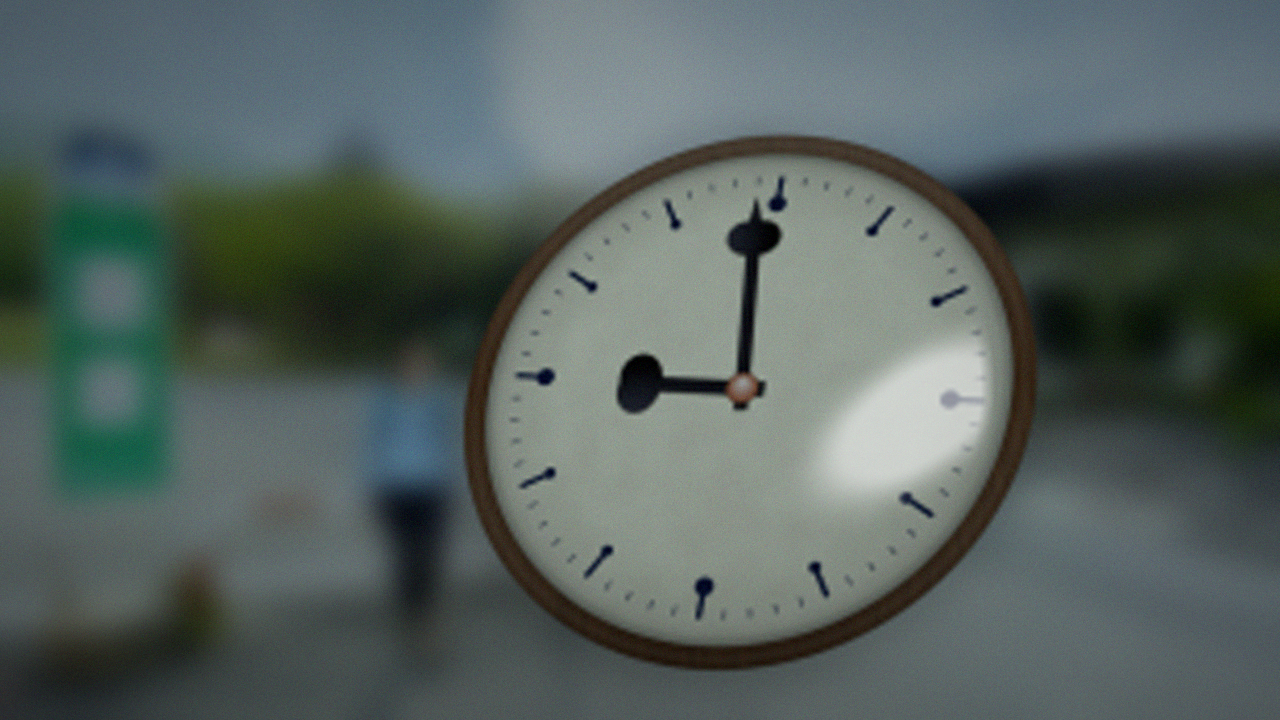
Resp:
h=8 m=59
